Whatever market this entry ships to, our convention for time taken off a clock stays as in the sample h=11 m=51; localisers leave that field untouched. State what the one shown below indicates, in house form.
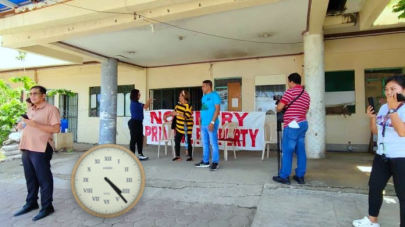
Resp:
h=4 m=23
